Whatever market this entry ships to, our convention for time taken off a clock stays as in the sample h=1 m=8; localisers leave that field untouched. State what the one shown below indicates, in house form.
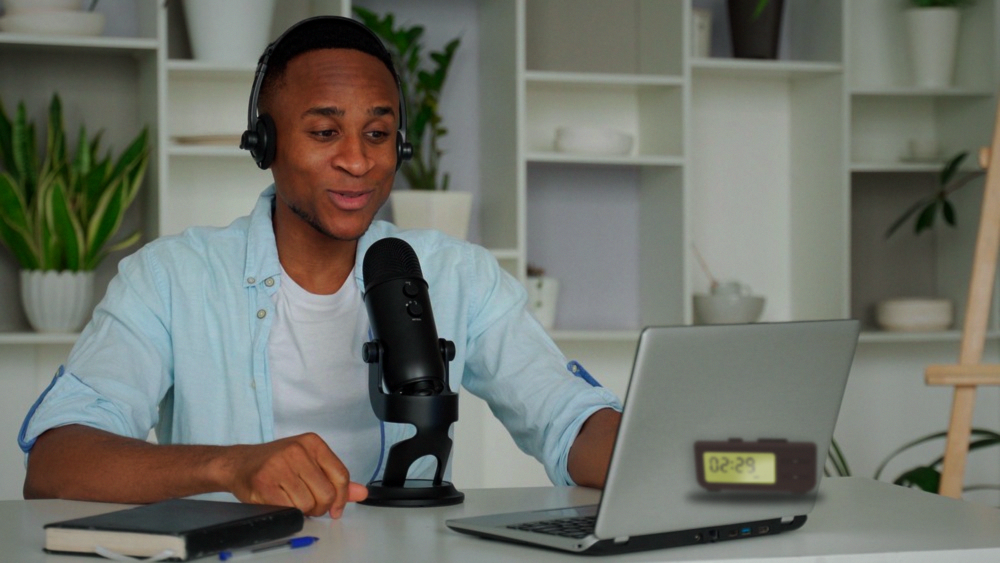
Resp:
h=2 m=29
